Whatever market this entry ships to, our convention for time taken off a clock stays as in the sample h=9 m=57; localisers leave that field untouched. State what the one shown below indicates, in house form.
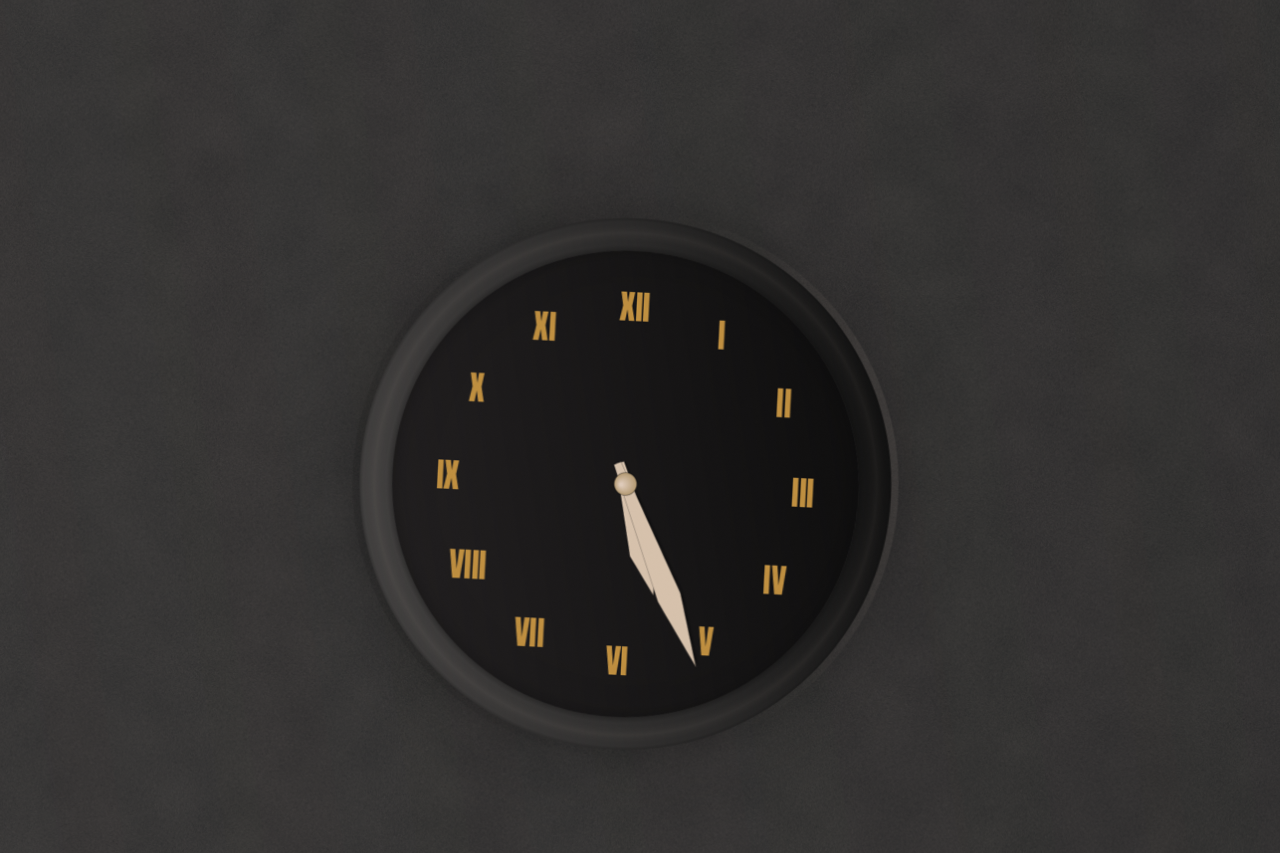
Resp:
h=5 m=26
